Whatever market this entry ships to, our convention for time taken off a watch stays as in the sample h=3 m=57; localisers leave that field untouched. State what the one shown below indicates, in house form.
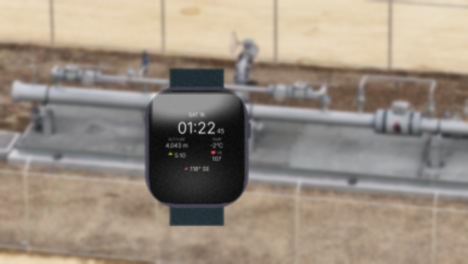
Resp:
h=1 m=22
